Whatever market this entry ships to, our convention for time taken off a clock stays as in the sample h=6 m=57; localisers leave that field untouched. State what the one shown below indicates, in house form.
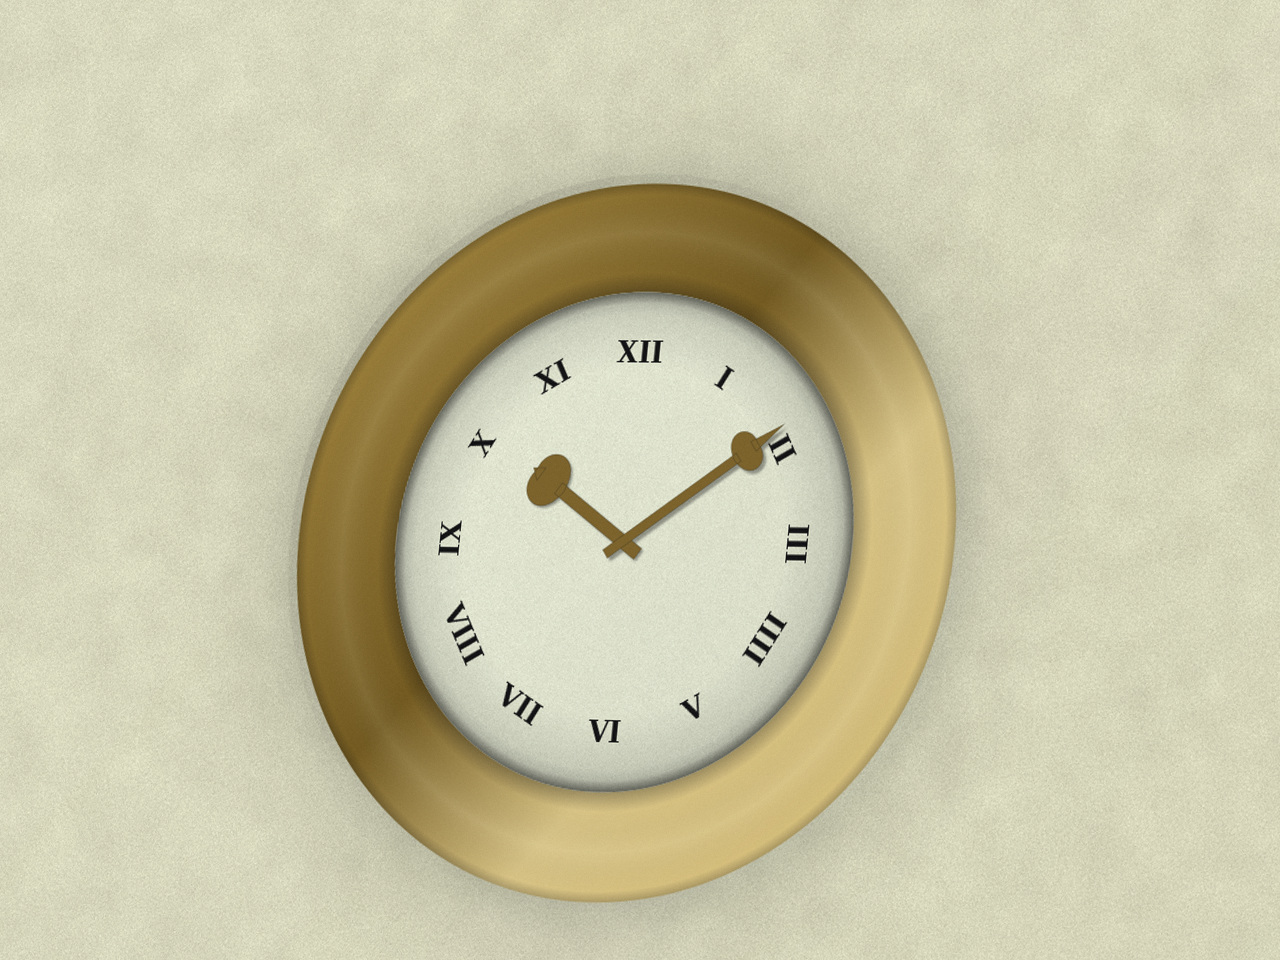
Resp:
h=10 m=9
